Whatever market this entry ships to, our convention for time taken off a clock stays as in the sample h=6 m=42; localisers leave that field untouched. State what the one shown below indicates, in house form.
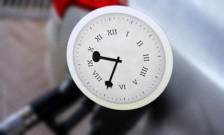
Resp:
h=9 m=35
